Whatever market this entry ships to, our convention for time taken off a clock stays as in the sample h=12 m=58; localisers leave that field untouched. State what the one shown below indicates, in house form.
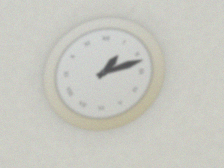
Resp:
h=1 m=12
